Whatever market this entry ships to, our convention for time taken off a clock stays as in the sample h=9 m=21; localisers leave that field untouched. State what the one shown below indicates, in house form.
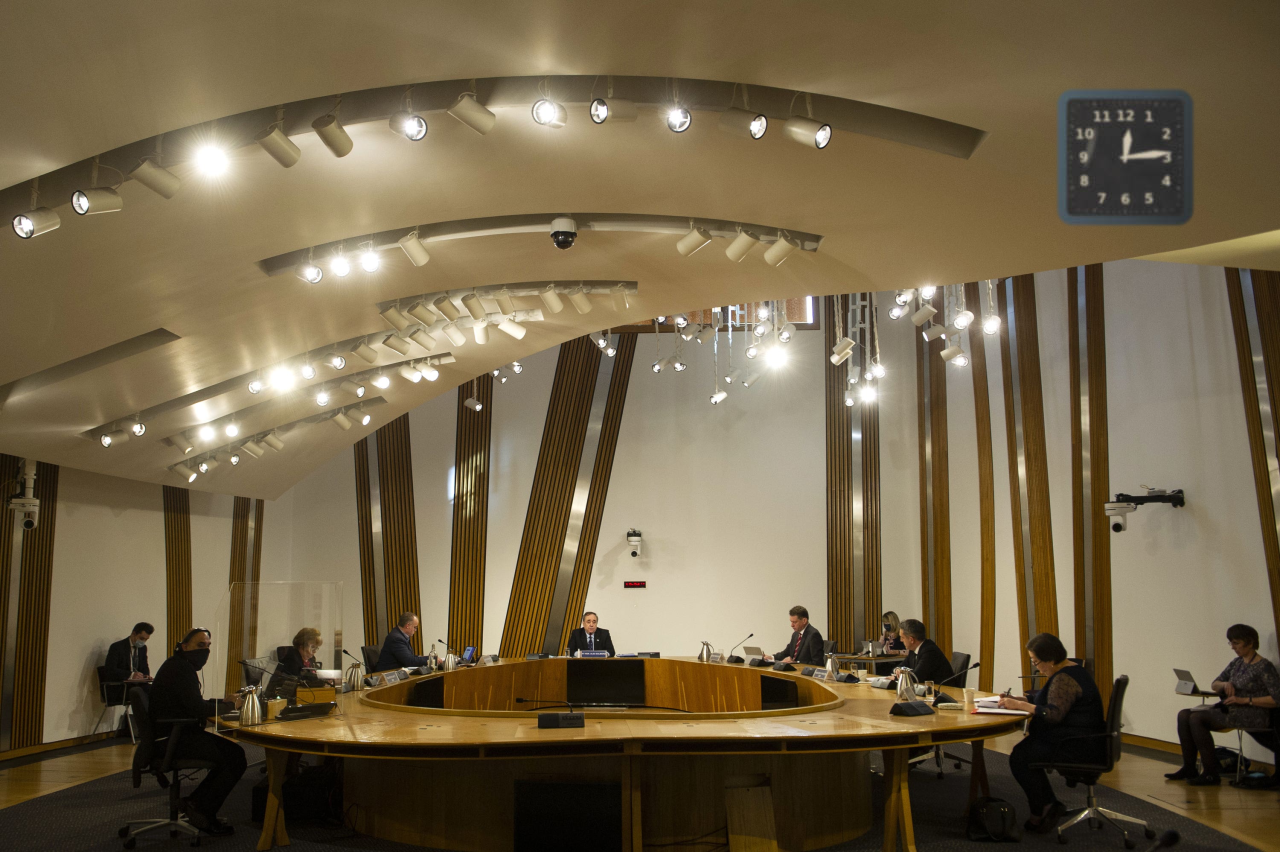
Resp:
h=12 m=14
